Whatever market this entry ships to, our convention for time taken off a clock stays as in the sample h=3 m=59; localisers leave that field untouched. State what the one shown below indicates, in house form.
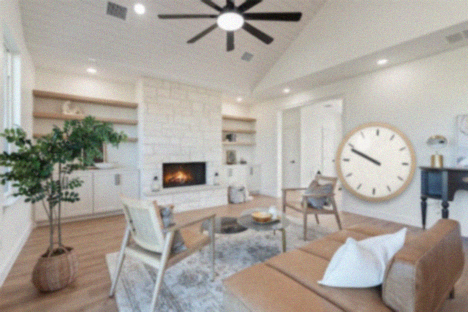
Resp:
h=9 m=49
